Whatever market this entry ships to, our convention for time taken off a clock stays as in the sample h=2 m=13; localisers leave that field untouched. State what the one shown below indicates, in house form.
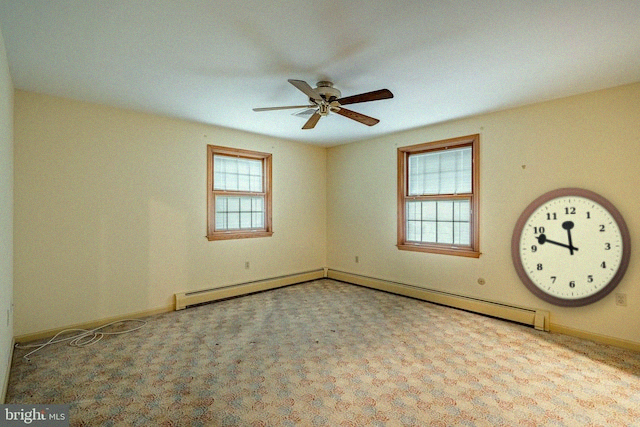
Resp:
h=11 m=48
